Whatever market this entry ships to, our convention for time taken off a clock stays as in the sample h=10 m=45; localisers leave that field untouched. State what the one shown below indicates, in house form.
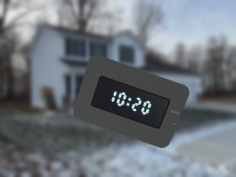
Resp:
h=10 m=20
